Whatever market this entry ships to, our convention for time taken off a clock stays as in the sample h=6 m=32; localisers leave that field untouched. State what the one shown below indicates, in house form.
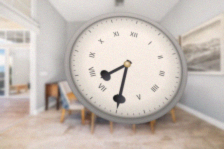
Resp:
h=7 m=30
